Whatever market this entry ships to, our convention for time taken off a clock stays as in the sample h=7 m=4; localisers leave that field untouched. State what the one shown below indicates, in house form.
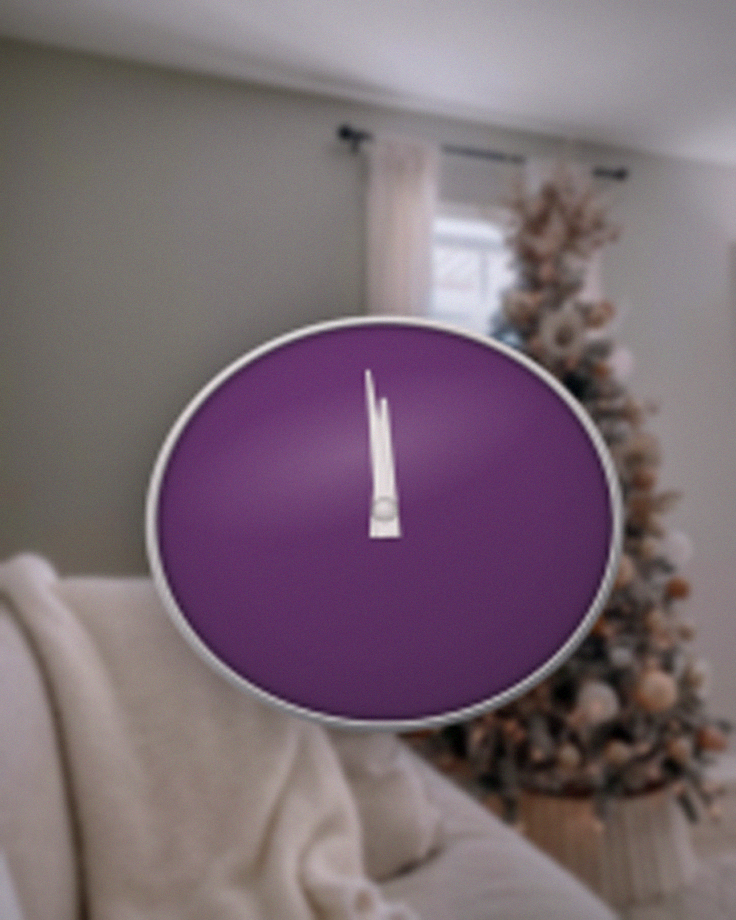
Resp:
h=11 m=59
